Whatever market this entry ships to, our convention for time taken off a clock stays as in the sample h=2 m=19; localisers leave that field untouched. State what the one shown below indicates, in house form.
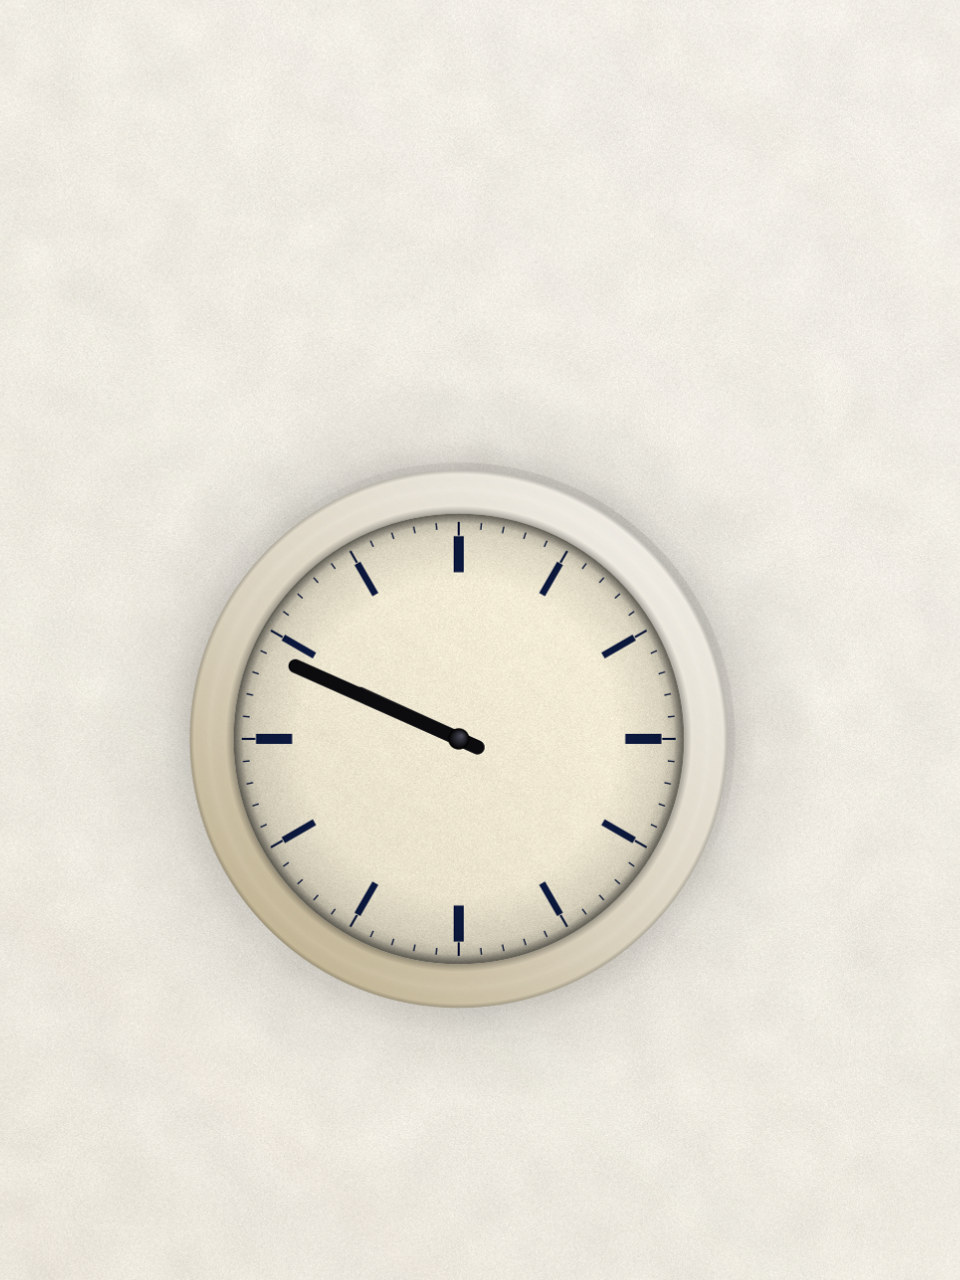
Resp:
h=9 m=49
